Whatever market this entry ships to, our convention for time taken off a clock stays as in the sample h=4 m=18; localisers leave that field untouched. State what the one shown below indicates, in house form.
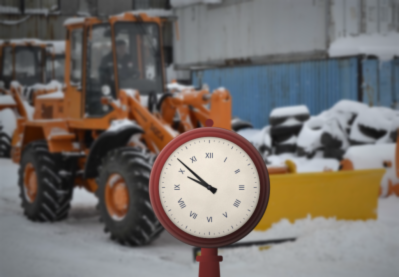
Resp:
h=9 m=52
